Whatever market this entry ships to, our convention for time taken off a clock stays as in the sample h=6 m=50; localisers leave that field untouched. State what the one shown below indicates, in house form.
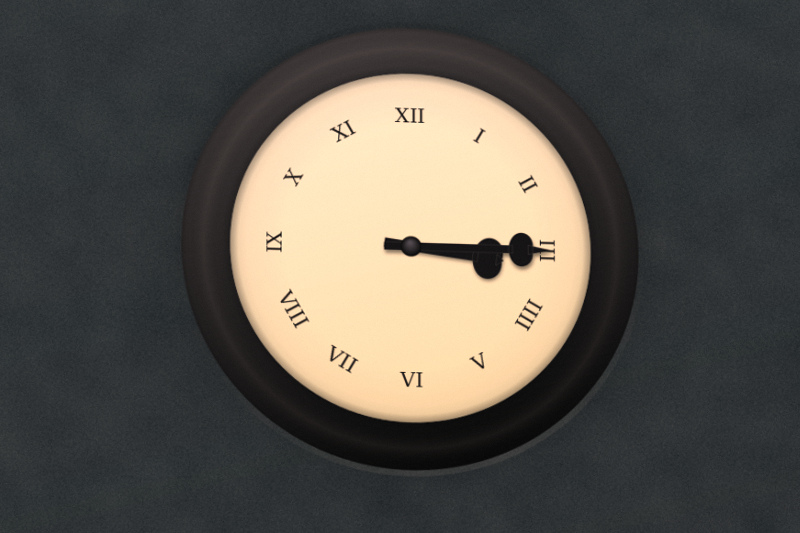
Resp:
h=3 m=15
